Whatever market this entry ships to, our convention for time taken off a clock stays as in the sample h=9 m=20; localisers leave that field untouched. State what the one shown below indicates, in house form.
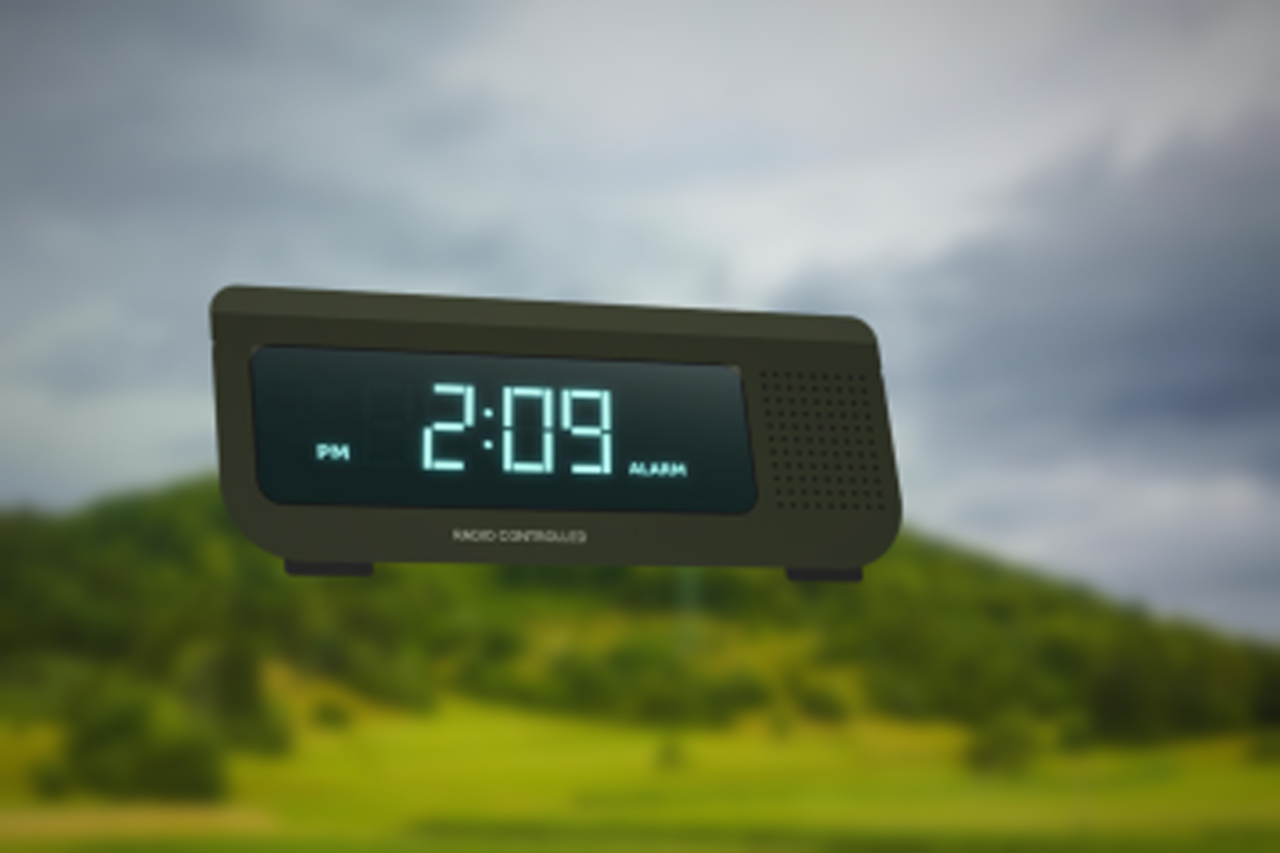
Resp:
h=2 m=9
